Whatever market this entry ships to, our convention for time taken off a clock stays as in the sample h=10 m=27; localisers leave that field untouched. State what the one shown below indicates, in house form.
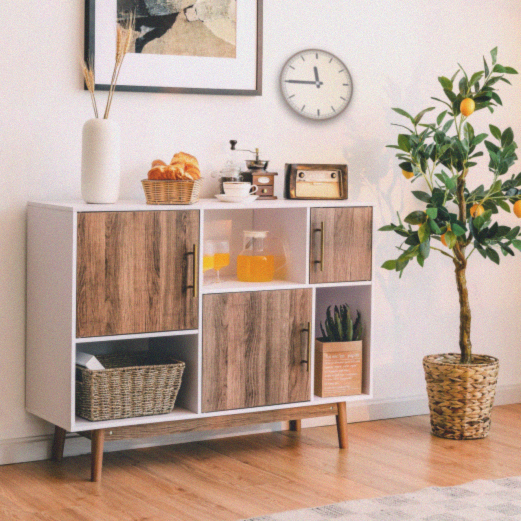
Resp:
h=11 m=45
